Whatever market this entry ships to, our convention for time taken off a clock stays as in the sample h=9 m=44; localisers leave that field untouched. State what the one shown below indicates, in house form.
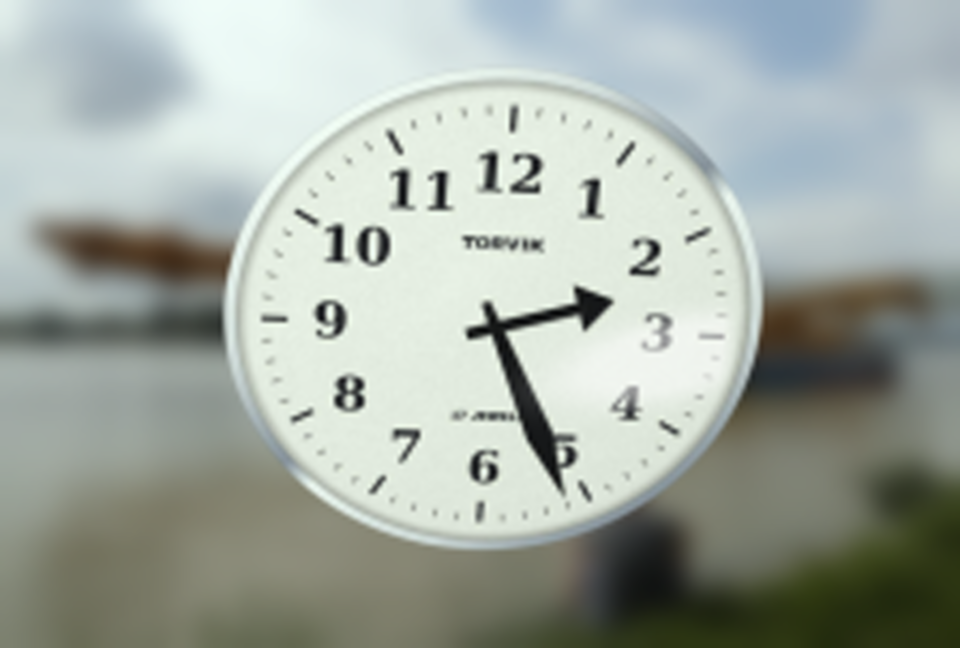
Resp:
h=2 m=26
